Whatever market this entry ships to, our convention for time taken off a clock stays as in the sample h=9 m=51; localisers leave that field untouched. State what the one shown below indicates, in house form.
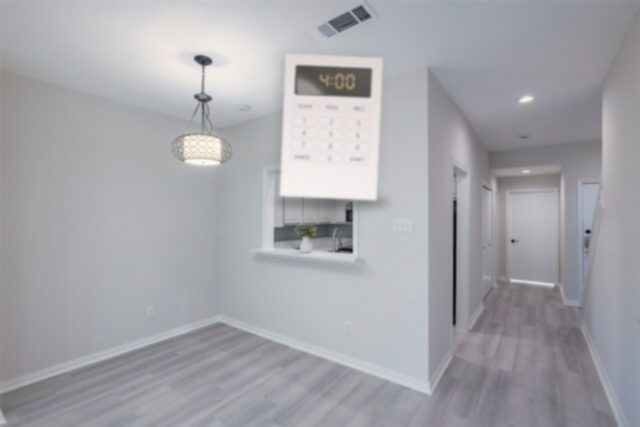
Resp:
h=4 m=0
